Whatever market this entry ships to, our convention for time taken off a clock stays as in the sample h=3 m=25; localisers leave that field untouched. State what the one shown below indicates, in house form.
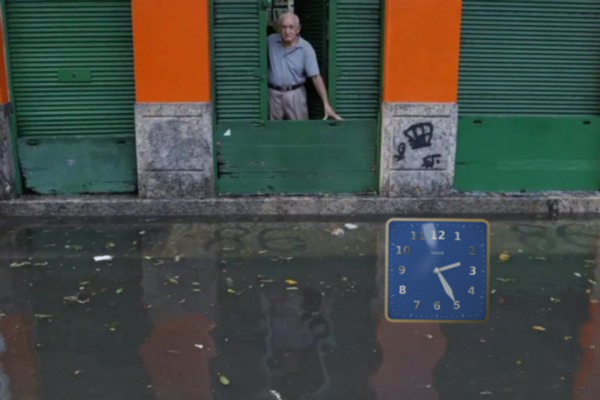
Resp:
h=2 m=25
